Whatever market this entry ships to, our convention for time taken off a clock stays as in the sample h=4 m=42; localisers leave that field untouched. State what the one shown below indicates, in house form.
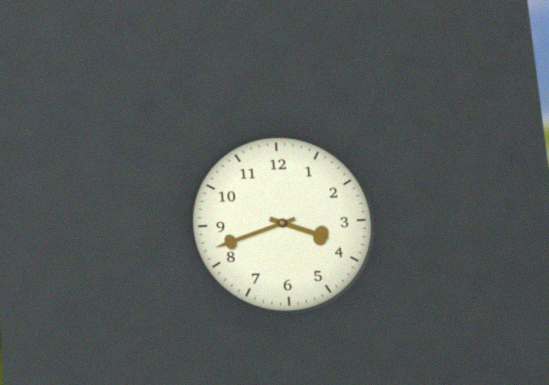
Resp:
h=3 m=42
